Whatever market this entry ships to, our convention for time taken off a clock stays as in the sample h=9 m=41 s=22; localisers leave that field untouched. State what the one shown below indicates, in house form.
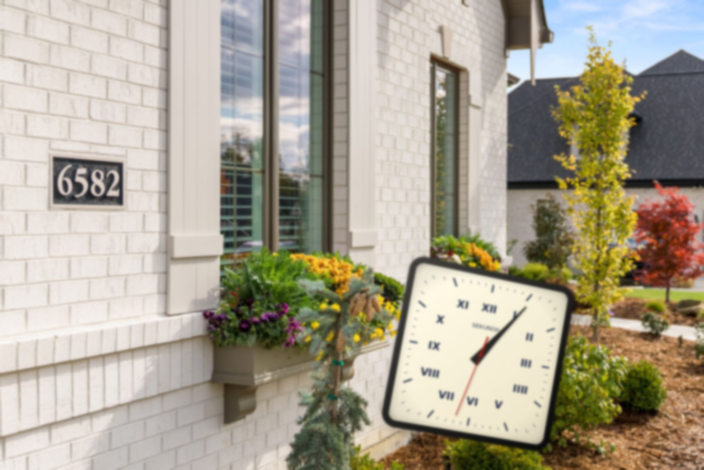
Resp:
h=1 m=5 s=32
